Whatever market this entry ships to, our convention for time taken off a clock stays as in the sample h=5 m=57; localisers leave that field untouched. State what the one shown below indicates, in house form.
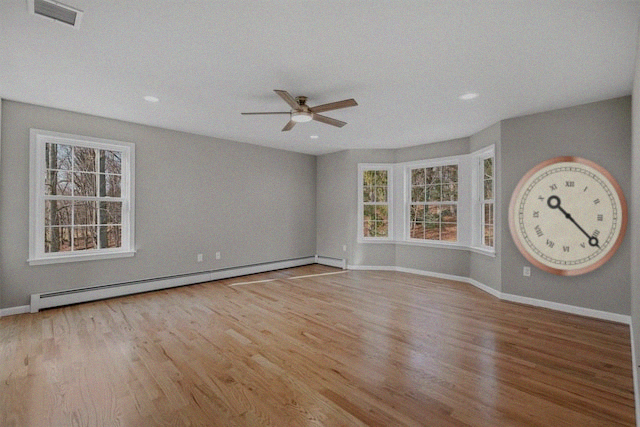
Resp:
h=10 m=22
